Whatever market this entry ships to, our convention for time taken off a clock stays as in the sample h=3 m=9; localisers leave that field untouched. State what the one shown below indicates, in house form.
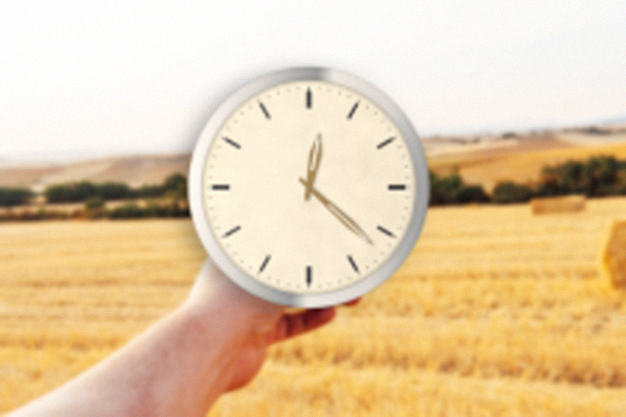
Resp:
h=12 m=22
